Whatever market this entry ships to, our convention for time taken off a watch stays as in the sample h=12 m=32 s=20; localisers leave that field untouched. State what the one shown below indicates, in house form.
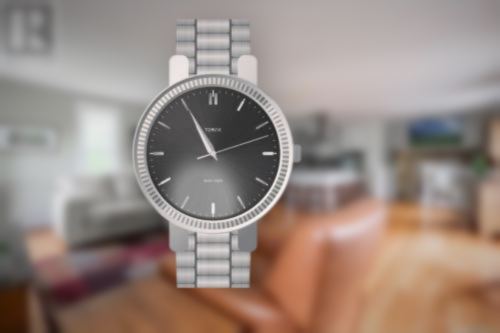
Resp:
h=10 m=55 s=12
